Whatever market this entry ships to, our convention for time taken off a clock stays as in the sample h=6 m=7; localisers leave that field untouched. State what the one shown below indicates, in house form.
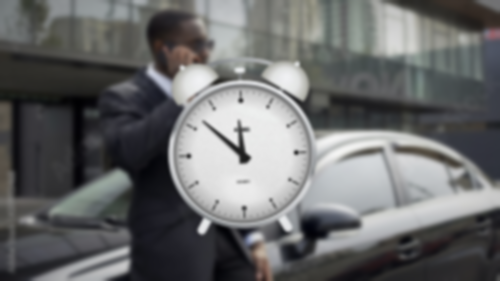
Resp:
h=11 m=52
